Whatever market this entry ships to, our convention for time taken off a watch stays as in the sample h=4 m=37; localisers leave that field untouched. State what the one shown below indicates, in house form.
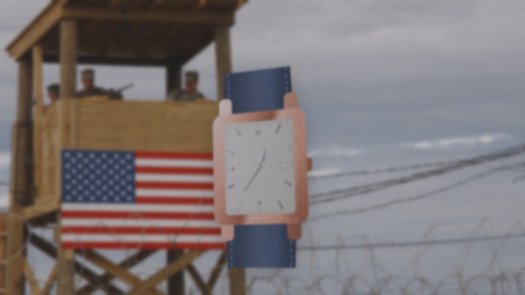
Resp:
h=12 m=36
